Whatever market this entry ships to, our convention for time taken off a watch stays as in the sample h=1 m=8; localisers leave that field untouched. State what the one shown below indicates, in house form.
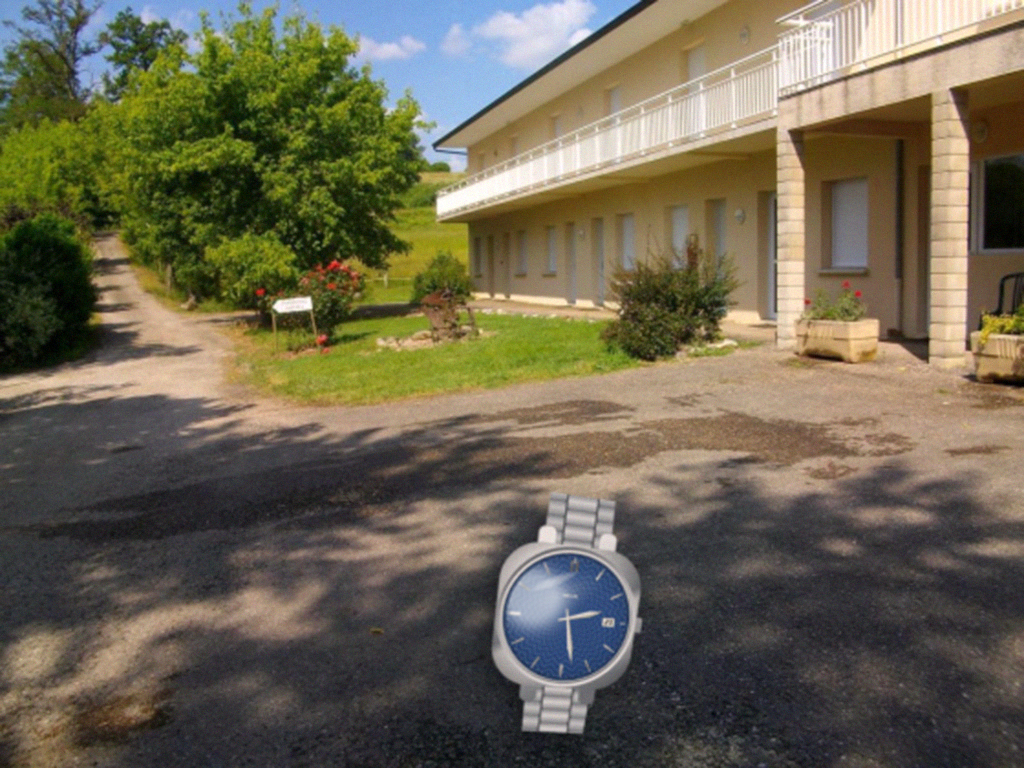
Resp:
h=2 m=28
